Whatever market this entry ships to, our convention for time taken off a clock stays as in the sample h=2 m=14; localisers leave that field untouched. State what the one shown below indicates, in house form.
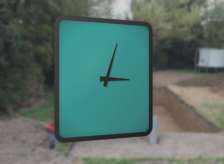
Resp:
h=3 m=3
